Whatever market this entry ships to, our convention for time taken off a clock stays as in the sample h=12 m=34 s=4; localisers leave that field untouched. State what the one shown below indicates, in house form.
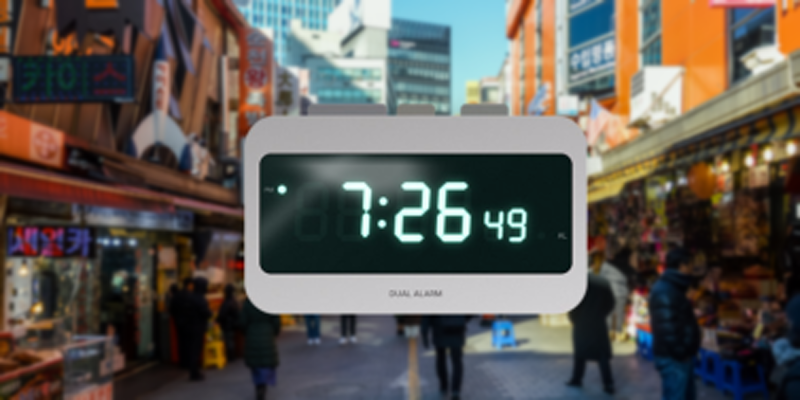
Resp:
h=7 m=26 s=49
